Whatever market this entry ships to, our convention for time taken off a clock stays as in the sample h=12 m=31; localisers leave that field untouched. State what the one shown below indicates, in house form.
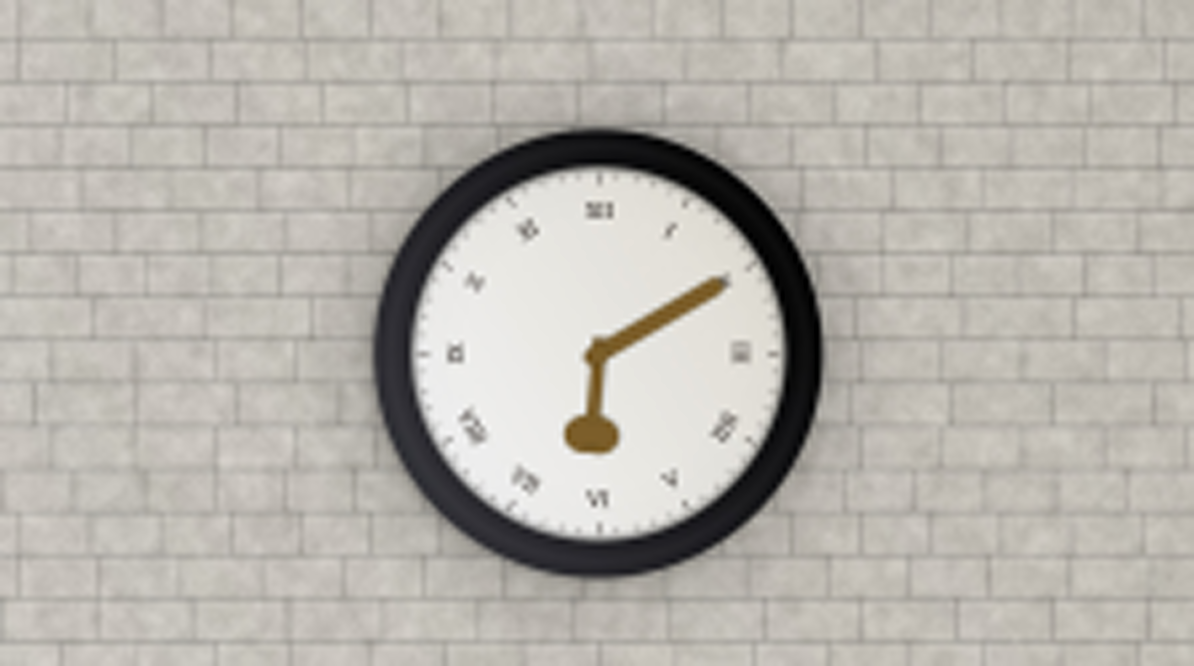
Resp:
h=6 m=10
